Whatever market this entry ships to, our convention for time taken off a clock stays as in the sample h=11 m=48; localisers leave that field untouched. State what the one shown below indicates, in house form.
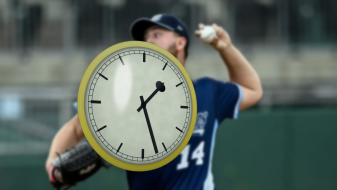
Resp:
h=1 m=27
